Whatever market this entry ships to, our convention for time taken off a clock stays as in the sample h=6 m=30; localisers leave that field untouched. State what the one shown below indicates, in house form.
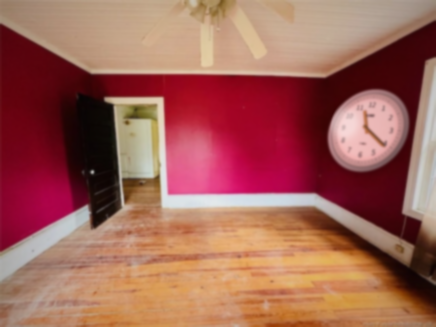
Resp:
h=11 m=21
